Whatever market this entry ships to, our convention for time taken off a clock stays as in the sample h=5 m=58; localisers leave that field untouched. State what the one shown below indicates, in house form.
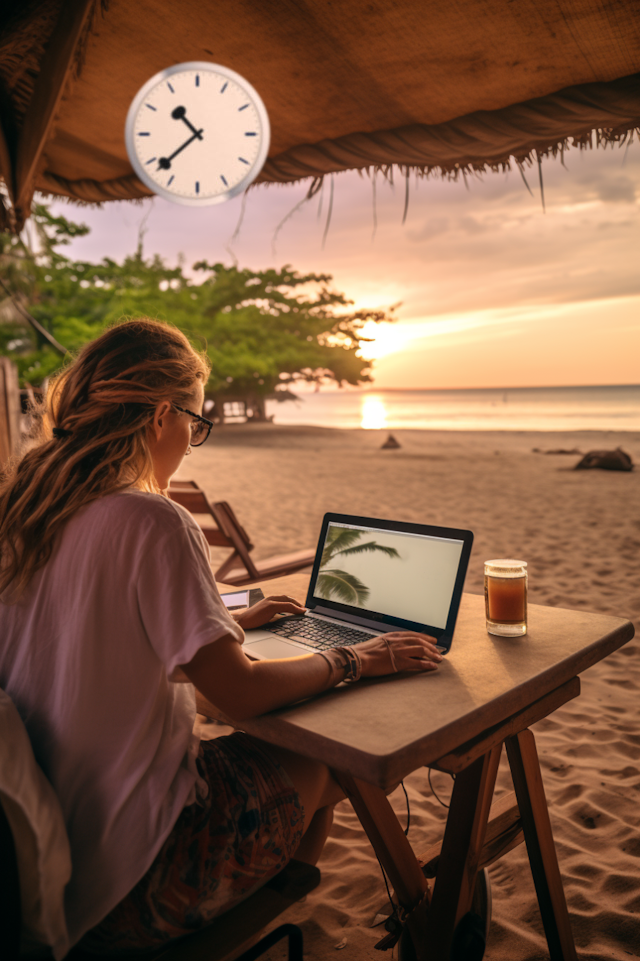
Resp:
h=10 m=38
